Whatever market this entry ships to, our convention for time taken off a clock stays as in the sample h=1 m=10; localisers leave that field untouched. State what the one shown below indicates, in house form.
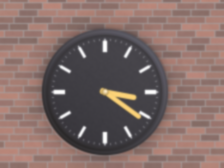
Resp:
h=3 m=21
